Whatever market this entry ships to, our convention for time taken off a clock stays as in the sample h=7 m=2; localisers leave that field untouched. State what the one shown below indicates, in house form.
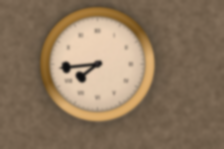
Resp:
h=7 m=44
